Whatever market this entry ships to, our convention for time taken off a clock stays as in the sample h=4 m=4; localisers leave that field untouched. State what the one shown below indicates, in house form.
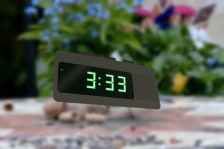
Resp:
h=3 m=33
